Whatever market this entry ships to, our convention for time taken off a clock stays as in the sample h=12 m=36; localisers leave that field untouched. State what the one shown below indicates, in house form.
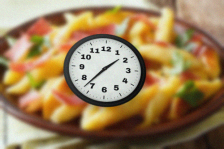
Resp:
h=1 m=37
